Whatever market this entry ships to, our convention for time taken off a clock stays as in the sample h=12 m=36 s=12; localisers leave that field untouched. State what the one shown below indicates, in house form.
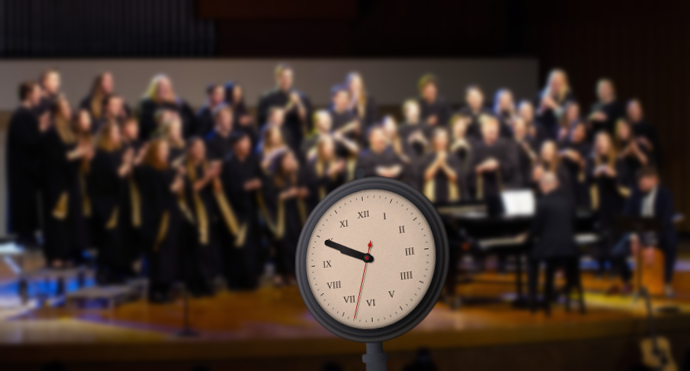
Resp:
h=9 m=49 s=33
